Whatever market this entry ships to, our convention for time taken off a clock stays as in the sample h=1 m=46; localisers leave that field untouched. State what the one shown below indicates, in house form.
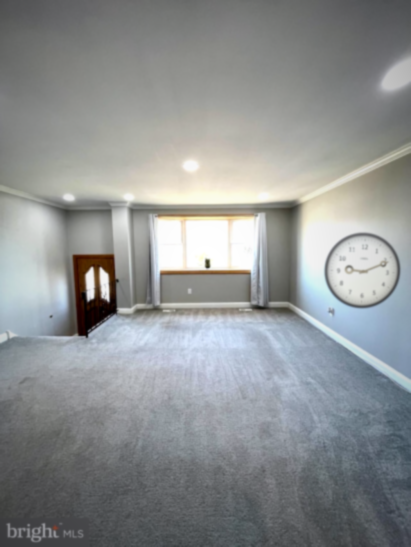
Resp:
h=9 m=11
